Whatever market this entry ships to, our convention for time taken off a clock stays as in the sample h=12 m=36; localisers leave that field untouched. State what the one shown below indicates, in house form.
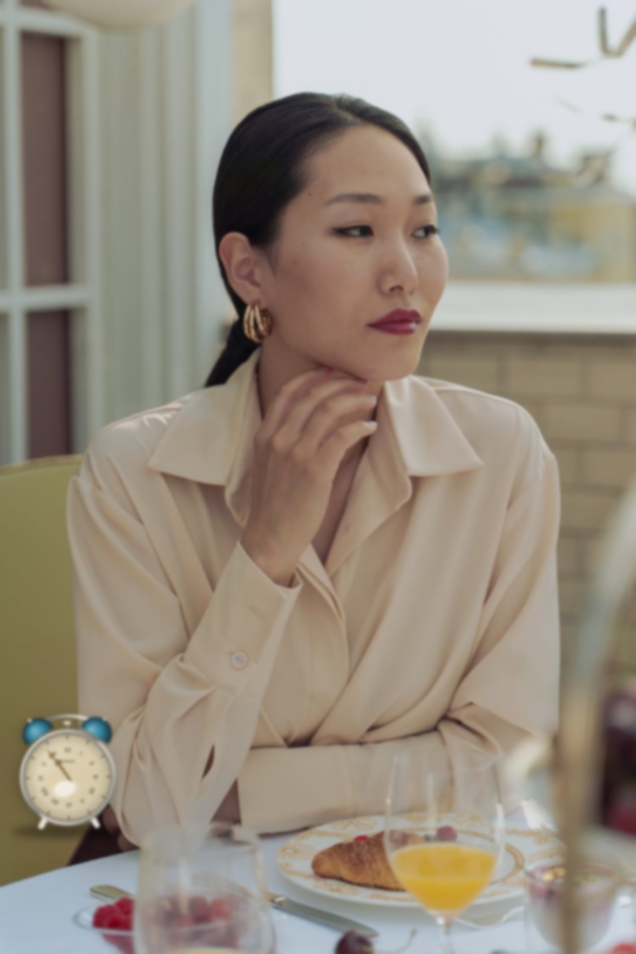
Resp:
h=10 m=54
